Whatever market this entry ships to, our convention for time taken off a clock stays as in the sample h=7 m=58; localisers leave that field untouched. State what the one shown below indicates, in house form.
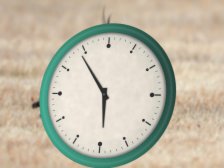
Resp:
h=5 m=54
